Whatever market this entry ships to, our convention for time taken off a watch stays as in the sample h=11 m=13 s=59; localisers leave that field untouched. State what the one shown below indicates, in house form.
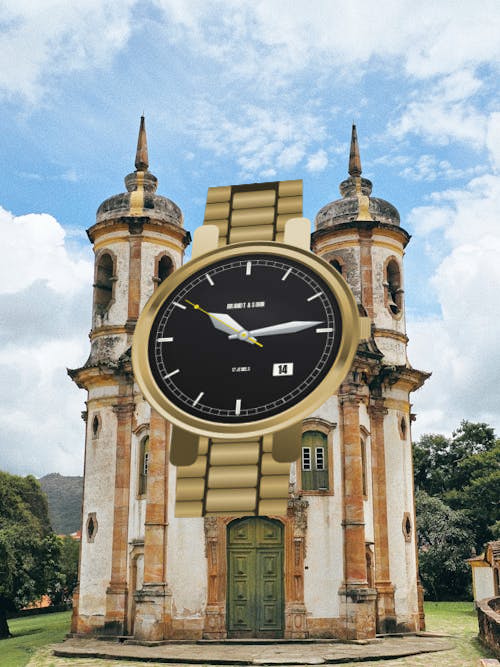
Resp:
h=10 m=13 s=51
